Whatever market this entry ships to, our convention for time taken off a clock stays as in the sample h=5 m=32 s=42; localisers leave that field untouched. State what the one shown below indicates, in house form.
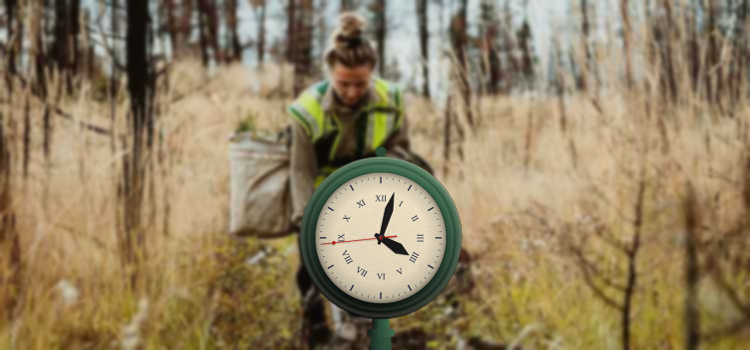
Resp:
h=4 m=2 s=44
